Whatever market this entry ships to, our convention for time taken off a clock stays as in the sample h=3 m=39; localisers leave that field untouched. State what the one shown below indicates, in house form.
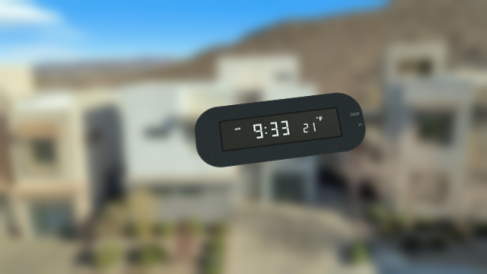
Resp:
h=9 m=33
